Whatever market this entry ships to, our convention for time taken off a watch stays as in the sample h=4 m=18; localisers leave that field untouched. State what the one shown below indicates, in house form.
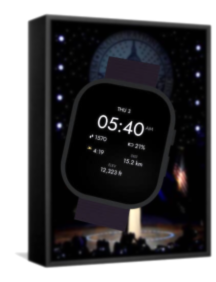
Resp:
h=5 m=40
